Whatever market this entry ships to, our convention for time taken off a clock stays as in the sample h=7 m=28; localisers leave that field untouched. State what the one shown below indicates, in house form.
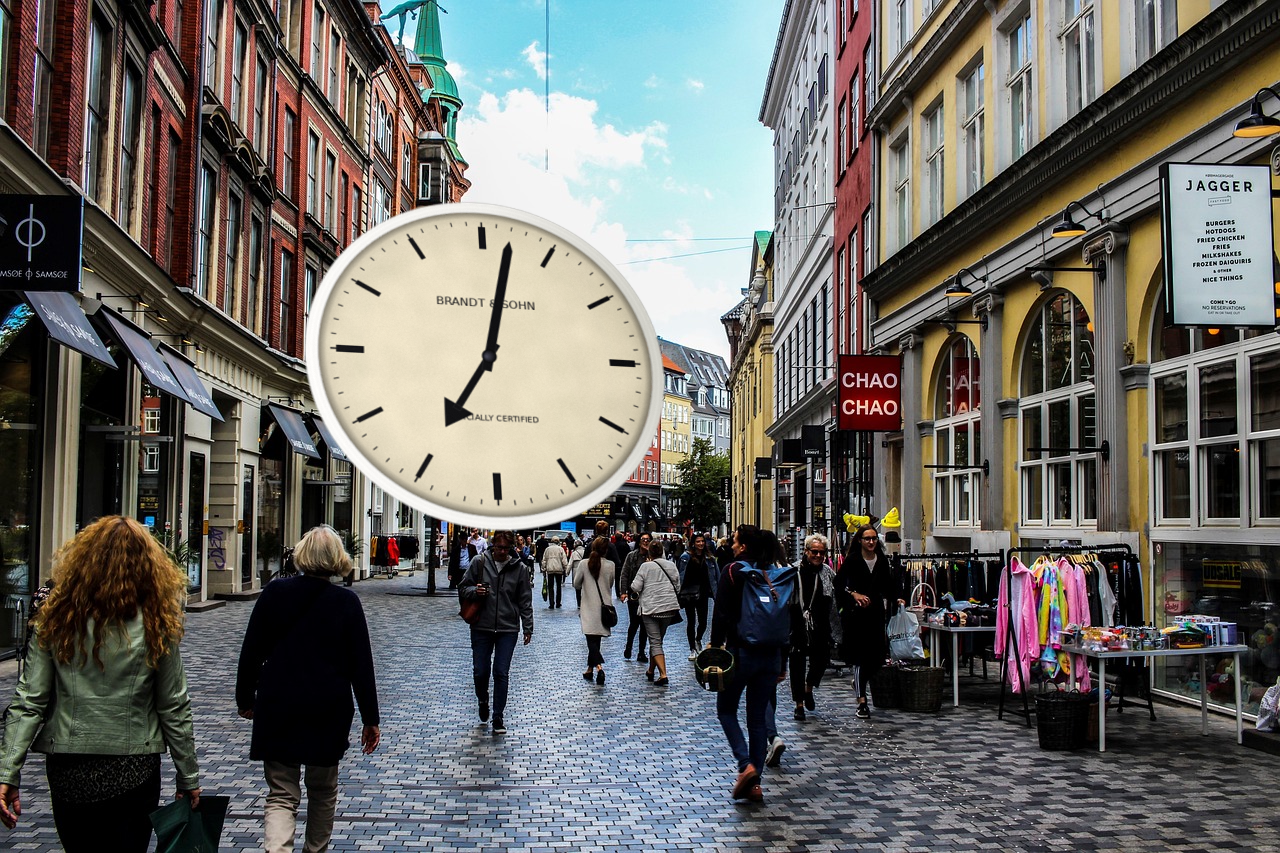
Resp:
h=7 m=2
